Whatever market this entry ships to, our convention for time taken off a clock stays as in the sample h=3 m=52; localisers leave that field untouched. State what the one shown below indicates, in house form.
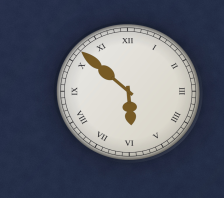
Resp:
h=5 m=52
